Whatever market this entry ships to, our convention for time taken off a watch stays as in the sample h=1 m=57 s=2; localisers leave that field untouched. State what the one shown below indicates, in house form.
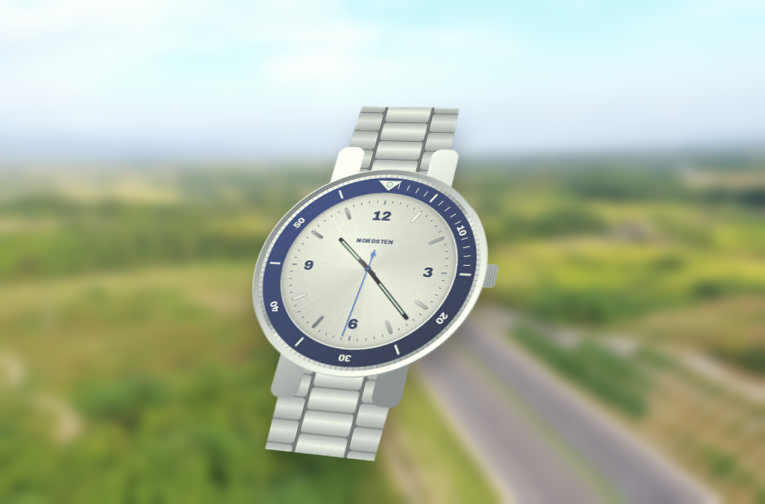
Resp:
h=10 m=22 s=31
